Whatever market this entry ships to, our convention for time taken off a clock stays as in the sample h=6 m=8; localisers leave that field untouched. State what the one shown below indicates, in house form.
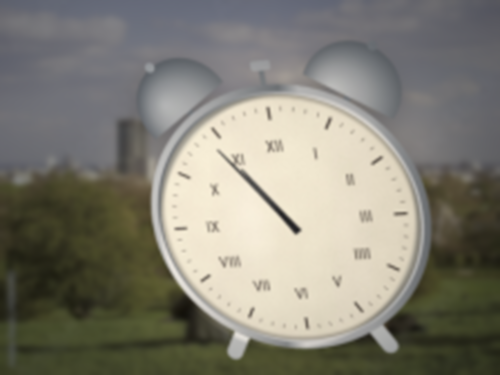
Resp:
h=10 m=54
